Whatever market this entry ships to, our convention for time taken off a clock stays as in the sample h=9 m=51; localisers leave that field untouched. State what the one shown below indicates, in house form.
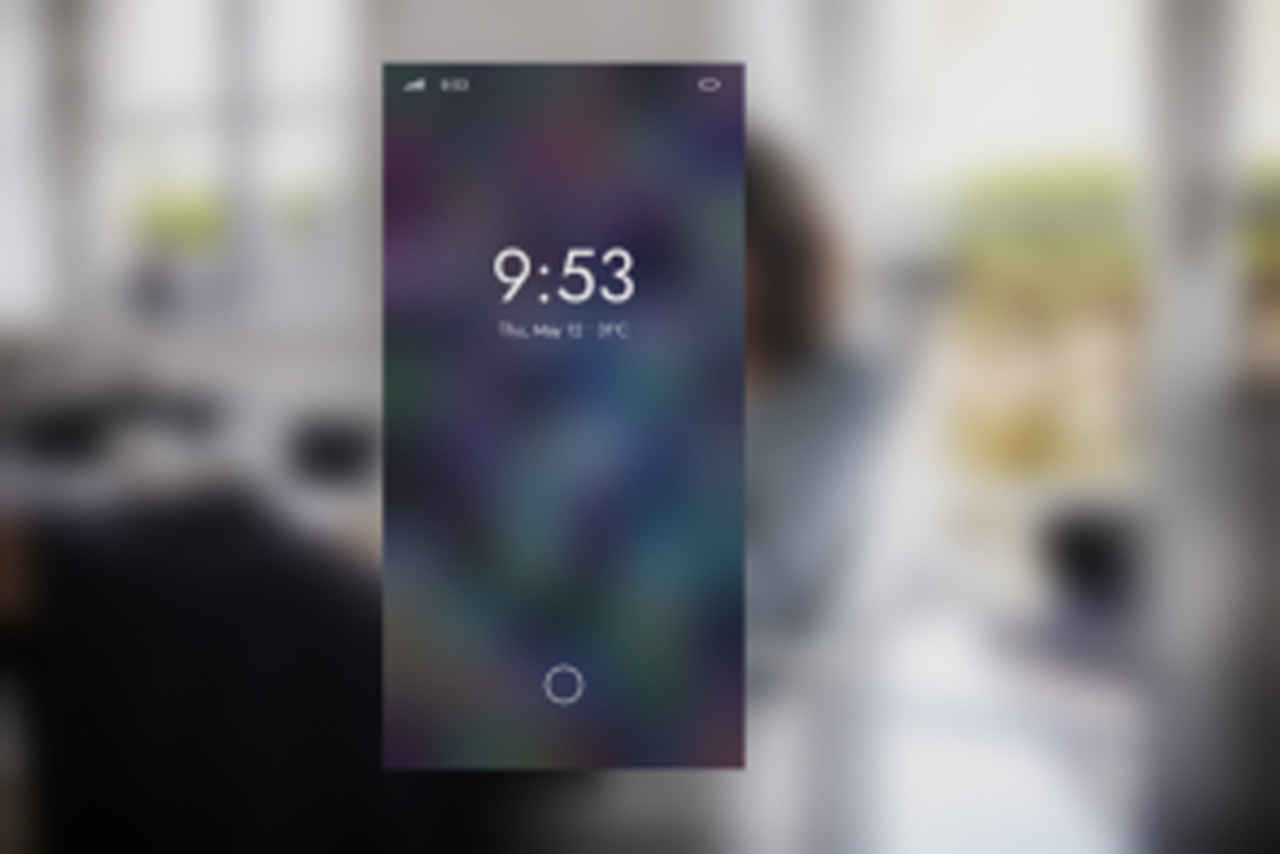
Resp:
h=9 m=53
